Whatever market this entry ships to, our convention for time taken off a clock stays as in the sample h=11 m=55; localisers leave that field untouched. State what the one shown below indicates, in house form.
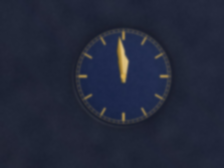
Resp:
h=11 m=59
